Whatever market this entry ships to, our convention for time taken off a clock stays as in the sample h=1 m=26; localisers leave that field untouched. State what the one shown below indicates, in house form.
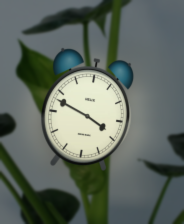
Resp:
h=3 m=48
